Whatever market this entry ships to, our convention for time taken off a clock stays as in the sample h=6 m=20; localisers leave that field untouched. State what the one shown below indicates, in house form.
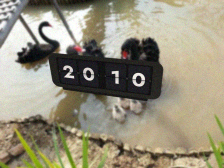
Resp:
h=20 m=10
